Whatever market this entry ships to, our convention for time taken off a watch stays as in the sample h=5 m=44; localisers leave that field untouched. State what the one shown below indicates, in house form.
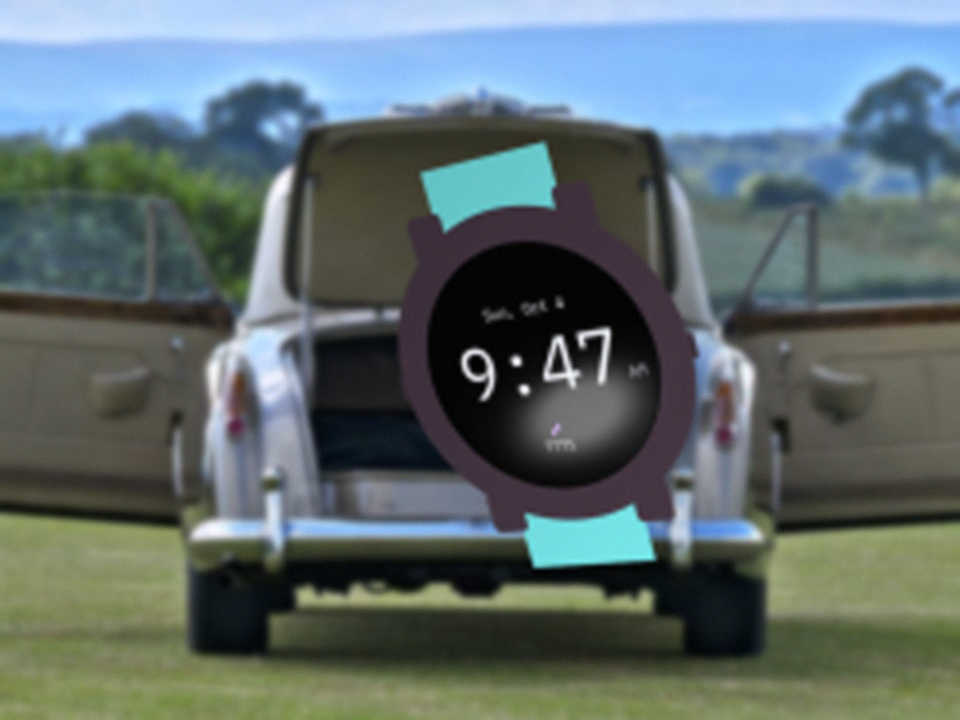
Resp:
h=9 m=47
